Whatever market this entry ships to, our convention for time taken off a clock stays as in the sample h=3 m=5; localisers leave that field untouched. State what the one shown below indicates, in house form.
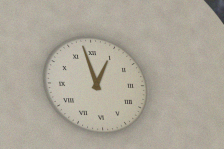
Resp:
h=12 m=58
